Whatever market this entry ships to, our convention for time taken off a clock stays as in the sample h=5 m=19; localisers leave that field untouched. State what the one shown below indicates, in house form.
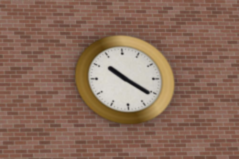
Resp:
h=10 m=21
